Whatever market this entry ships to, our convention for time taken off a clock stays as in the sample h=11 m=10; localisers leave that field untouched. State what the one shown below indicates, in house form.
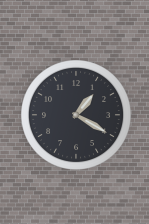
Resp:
h=1 m=20
